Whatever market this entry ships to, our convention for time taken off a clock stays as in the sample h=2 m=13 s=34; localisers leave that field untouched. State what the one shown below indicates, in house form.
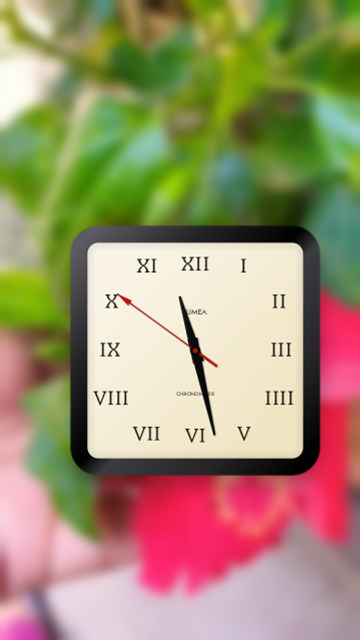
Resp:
h=11 m=27 s=51
